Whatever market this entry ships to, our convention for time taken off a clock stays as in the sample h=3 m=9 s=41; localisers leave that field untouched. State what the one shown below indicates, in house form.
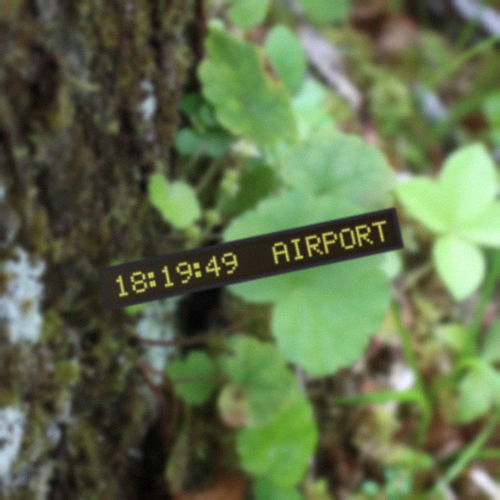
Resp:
h=18 m=19 s=49
